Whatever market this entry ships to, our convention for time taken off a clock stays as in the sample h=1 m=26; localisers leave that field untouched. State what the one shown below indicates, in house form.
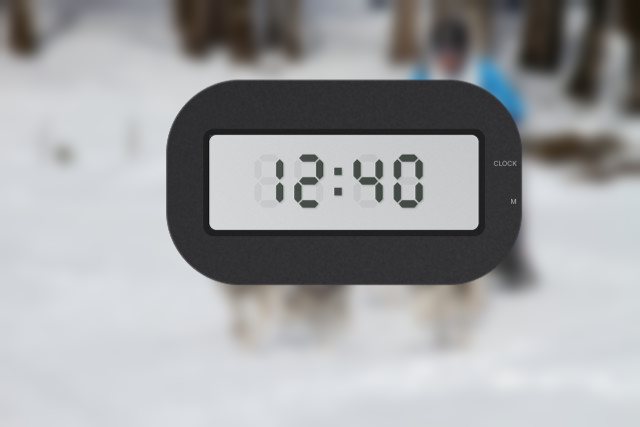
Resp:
h=12 m=40
